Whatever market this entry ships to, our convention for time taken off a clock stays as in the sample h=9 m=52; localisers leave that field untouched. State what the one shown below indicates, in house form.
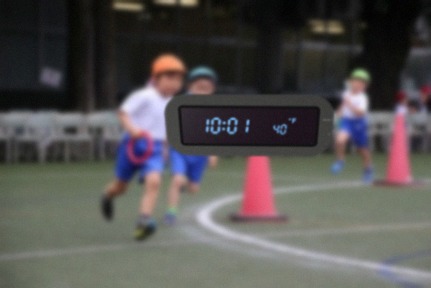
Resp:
h=10 m=1
